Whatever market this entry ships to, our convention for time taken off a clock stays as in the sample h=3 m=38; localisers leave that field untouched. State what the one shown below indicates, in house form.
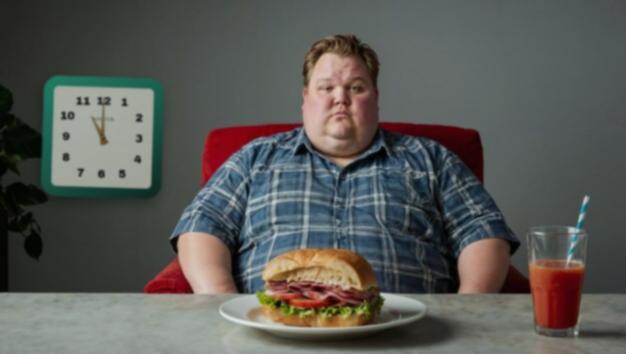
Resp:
h=11 m=0
